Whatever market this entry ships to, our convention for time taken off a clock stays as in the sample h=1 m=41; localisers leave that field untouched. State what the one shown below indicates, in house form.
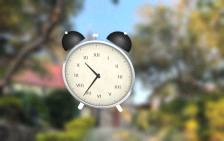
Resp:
h=10 m=36
